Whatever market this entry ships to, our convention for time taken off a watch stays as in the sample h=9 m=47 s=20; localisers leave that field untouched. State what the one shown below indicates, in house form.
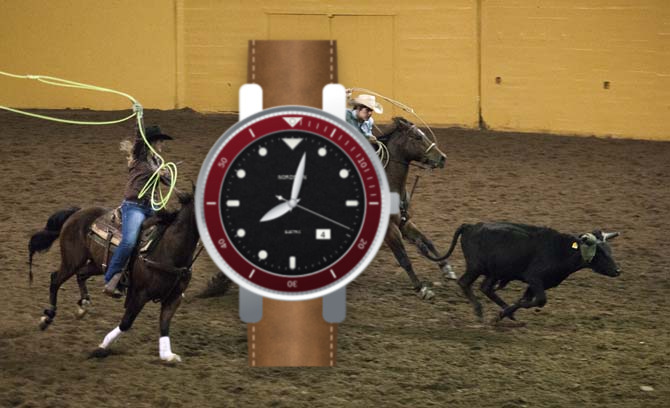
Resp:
h=8 m=2 s=19
